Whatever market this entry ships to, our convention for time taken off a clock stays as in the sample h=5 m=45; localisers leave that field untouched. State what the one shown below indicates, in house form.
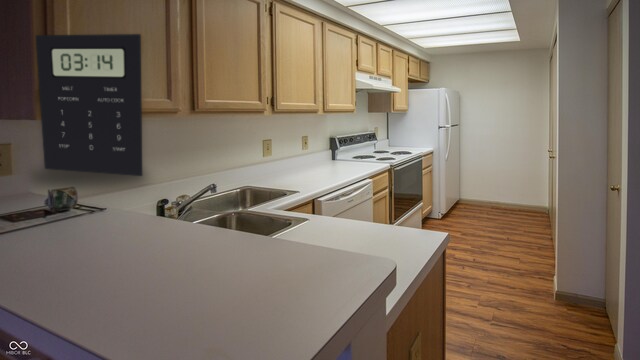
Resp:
h=3 m=14
